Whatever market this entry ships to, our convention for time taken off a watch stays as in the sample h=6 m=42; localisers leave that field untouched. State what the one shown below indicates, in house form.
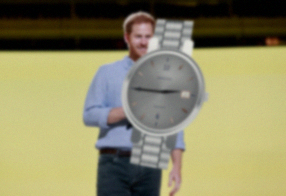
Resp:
h=2 m=45
